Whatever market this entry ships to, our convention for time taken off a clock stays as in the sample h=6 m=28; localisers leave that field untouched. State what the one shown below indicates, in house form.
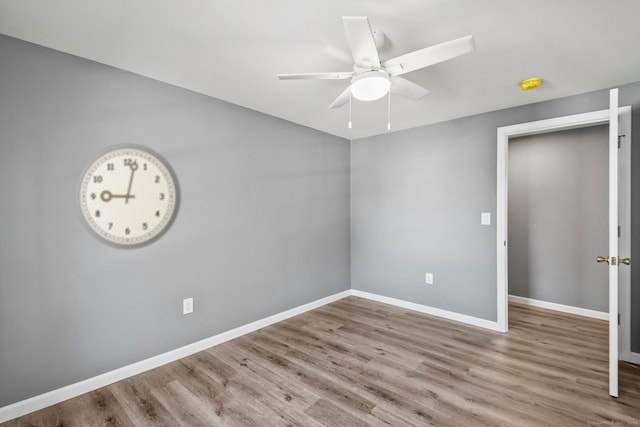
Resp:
h=9 m=2
